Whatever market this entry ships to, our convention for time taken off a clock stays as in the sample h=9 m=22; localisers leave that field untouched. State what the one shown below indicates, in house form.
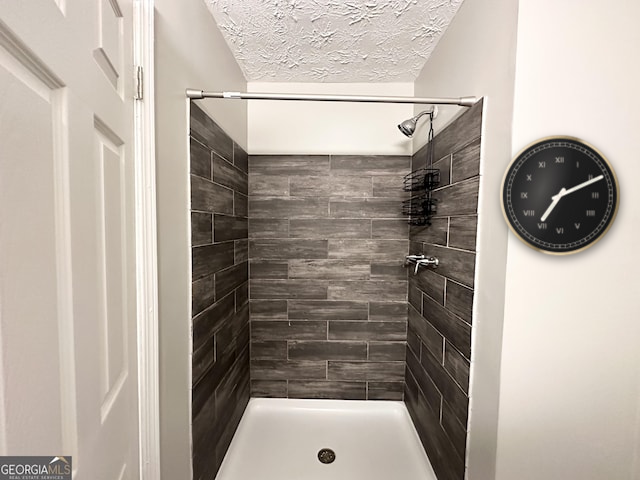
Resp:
h=7 m=11
